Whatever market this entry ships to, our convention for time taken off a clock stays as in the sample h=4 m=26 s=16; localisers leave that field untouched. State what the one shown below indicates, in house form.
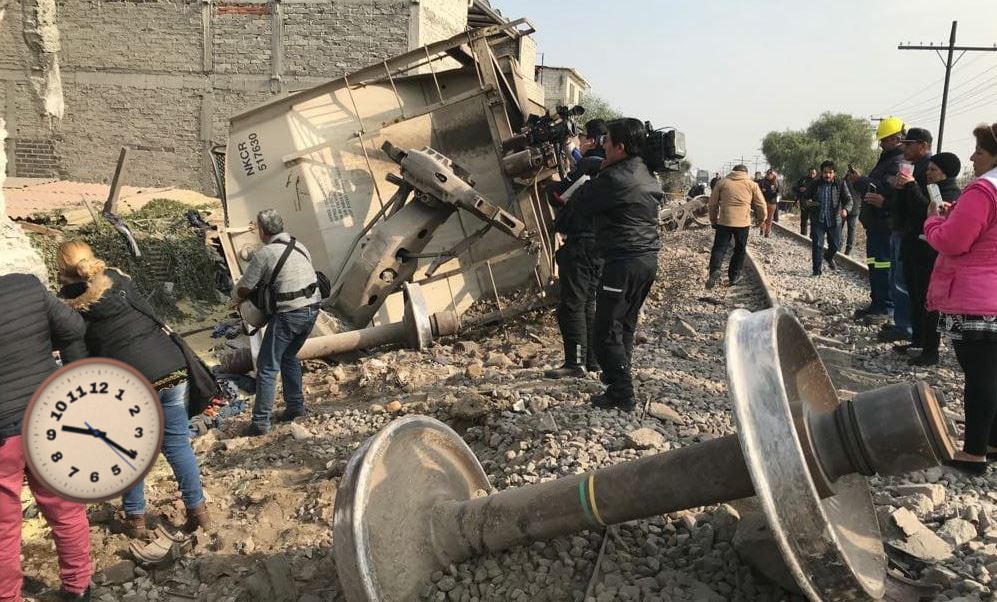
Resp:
h=9 m=20 s=22
